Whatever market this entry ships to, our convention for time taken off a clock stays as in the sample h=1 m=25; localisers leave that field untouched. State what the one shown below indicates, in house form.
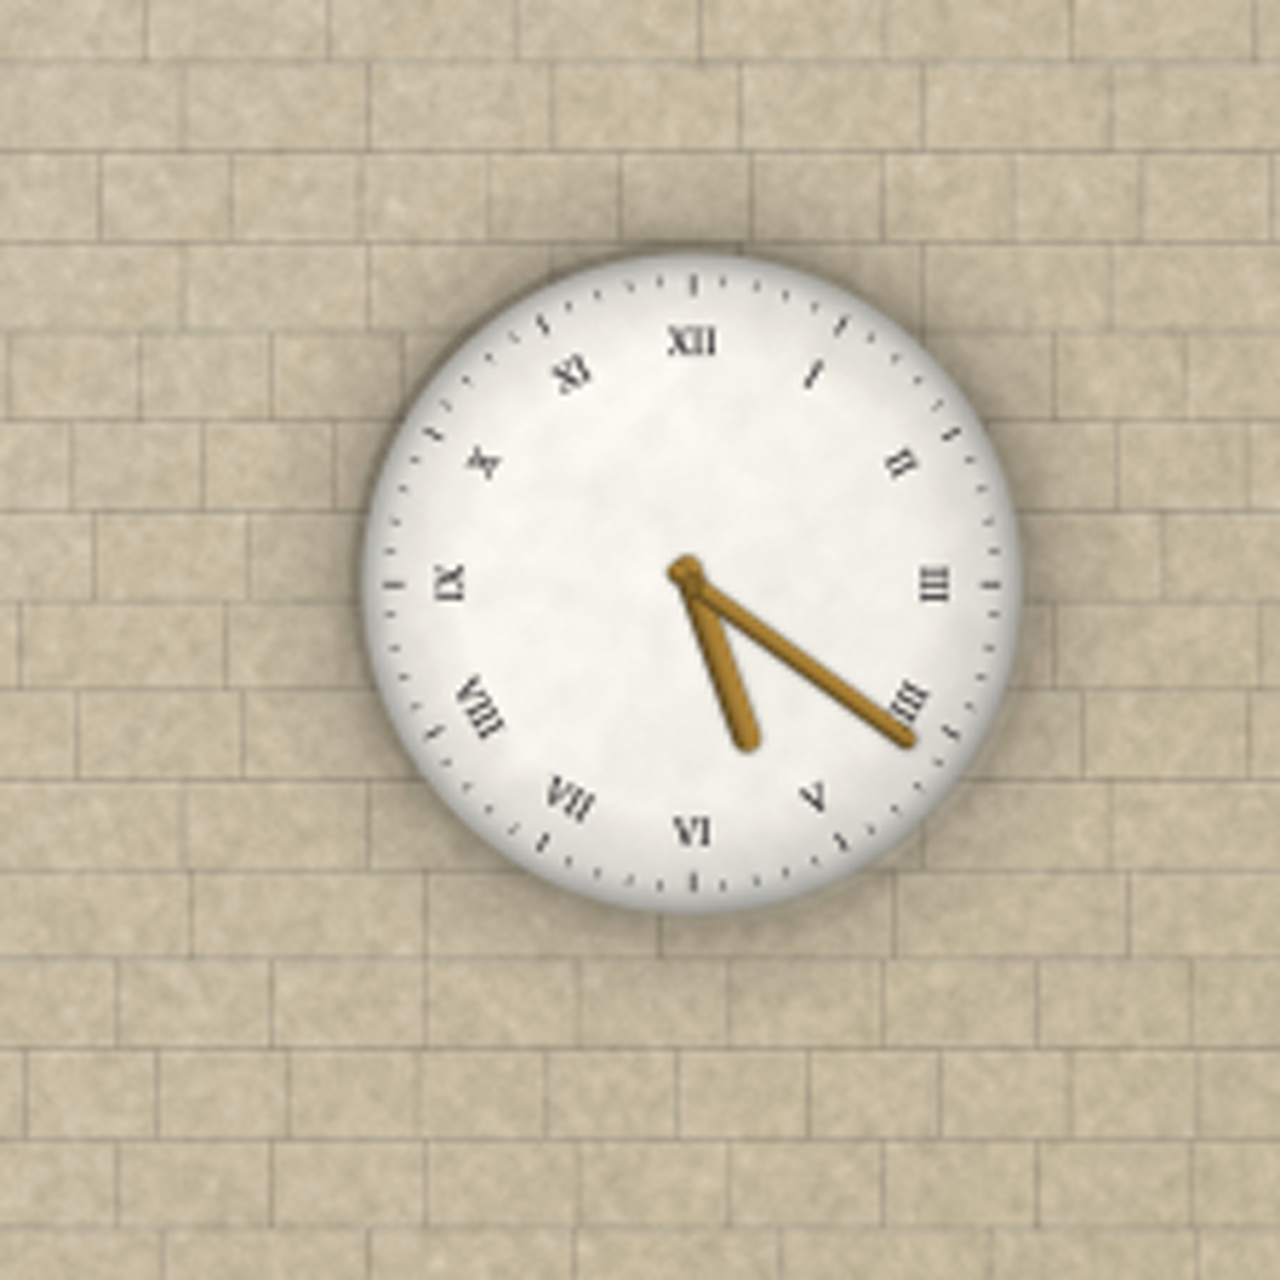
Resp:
h=5 m=21
